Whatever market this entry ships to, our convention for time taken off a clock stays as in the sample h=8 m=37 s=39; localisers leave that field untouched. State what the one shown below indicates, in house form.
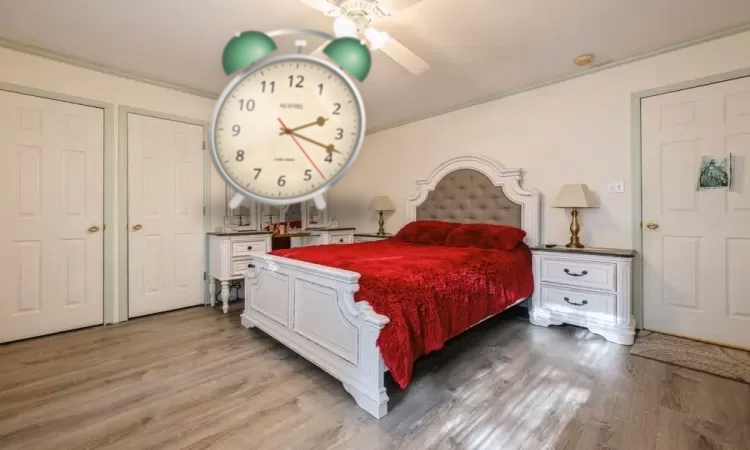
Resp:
h=2 m=18 s=23
